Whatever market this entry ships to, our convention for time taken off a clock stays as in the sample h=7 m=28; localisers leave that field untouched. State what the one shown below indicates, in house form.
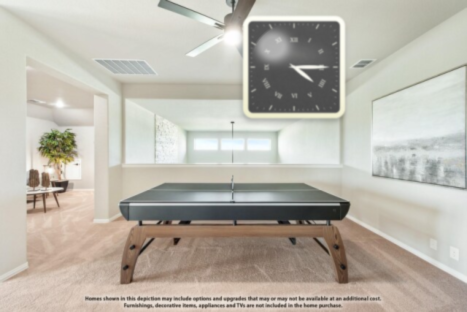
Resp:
h=4 m=15
